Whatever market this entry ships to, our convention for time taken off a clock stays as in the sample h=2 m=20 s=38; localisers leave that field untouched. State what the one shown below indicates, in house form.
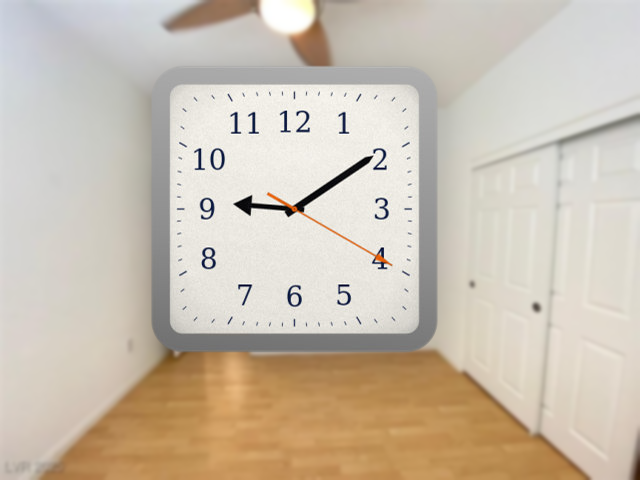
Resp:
h=9 m=9 s=20
